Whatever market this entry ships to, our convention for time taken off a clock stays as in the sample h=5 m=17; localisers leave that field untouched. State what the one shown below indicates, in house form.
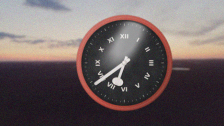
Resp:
h=6 m=39
